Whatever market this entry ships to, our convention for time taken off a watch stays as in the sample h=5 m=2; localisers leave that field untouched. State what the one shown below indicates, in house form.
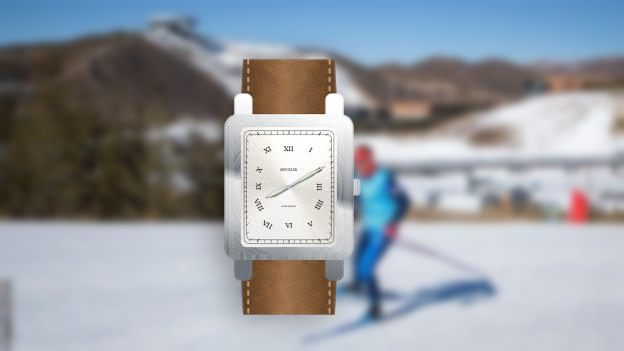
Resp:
h=8 m=10
